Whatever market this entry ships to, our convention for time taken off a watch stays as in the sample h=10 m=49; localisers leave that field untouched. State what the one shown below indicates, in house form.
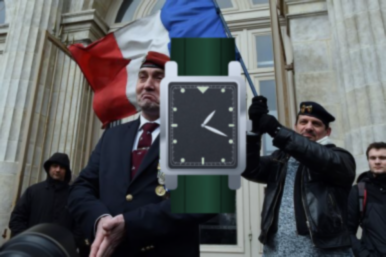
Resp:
h=1 m=19
